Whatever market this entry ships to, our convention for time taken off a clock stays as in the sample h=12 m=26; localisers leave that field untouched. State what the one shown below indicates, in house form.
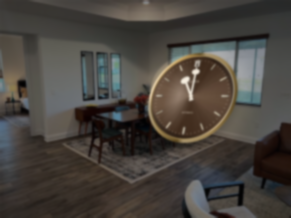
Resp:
h=11 m=0
